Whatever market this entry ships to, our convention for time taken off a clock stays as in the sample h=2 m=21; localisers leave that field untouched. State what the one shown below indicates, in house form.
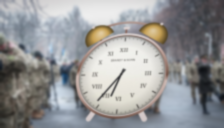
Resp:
h=6 m=36
